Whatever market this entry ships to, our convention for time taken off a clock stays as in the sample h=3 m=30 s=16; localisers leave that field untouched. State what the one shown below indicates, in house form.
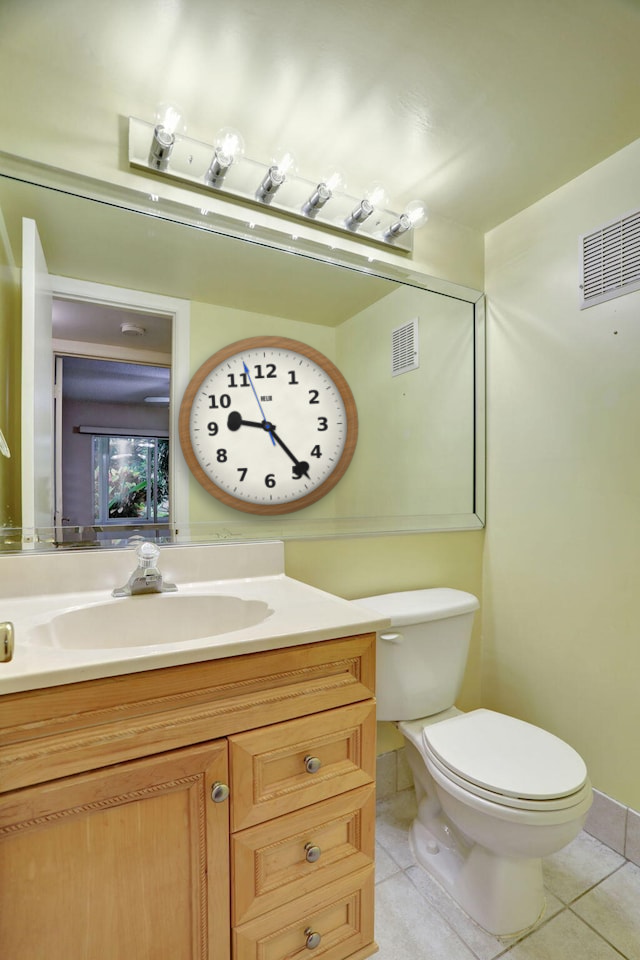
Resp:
h=9 m=23 s=57
